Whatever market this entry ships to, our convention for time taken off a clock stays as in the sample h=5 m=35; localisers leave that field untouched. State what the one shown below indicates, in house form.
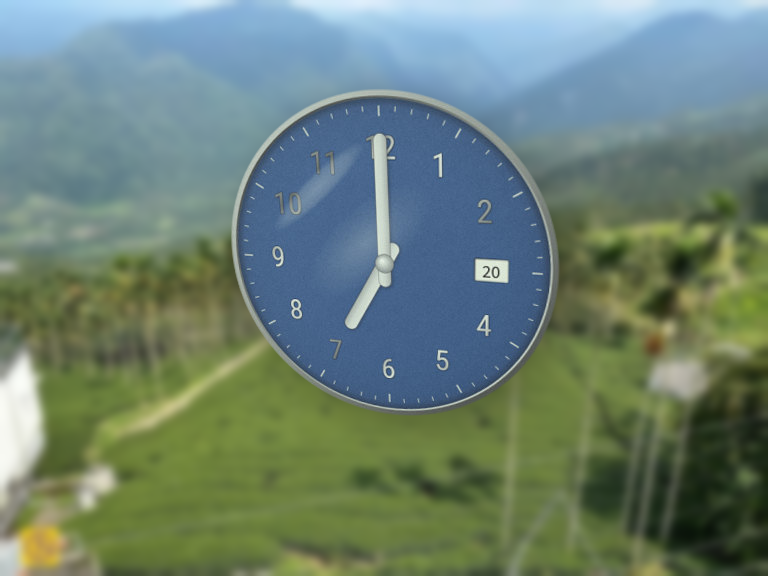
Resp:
h=7 m=0
